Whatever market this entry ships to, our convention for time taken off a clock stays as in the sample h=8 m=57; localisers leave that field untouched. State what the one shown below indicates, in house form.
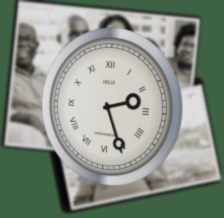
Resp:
h=2 m=26
